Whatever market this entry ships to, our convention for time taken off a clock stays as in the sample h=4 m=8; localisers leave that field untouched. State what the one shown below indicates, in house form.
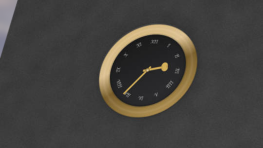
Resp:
h=2 m=36
